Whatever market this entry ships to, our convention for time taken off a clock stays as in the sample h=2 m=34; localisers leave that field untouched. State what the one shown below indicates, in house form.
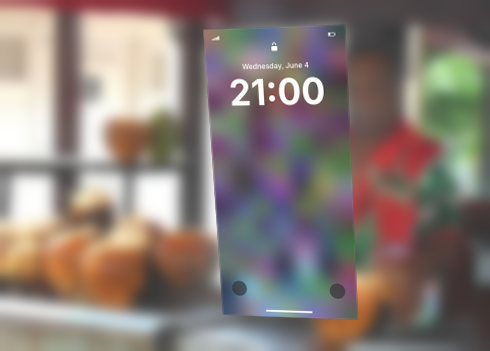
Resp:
h=21 m=0
